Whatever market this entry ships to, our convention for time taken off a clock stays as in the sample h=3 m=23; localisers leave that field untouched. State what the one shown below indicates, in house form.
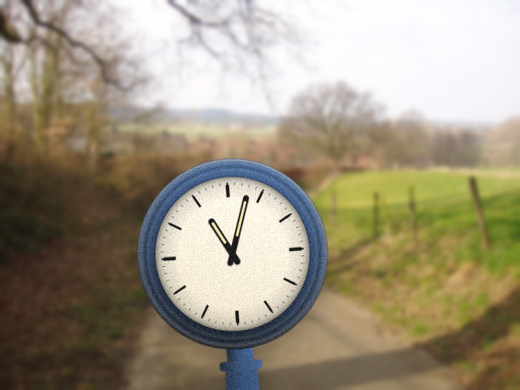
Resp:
h=11 m=3
